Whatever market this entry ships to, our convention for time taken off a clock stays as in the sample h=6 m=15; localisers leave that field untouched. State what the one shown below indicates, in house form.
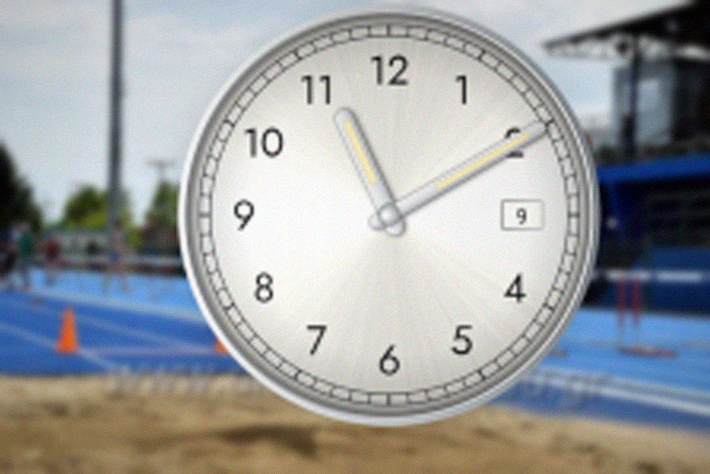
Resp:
h=11 m=10
